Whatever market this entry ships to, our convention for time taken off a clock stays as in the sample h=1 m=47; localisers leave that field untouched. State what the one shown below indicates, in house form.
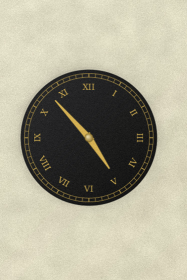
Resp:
h=4 m=53
